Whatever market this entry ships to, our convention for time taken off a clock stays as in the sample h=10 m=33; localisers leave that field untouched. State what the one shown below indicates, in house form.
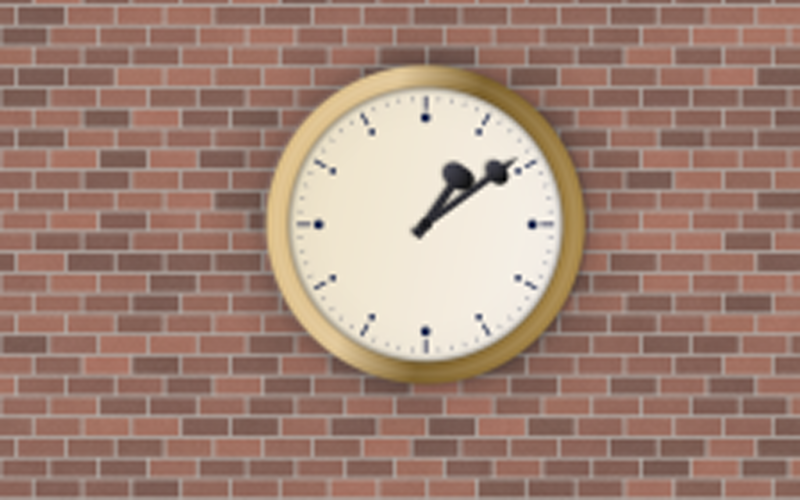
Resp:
h=1 m=9
